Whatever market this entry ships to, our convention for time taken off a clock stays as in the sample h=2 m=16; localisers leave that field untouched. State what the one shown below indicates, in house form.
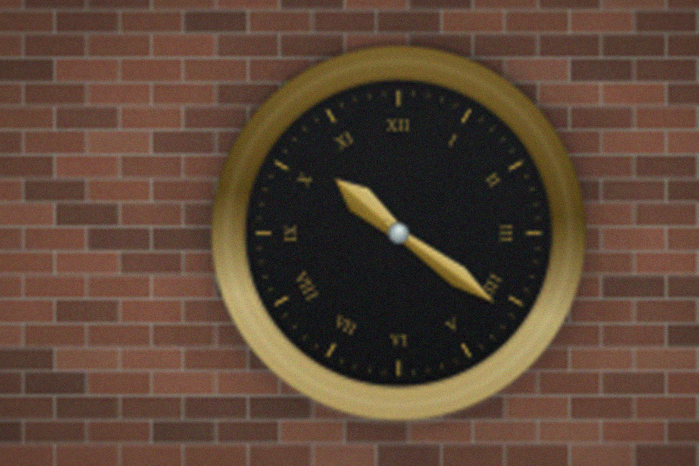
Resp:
h=10 m=21
